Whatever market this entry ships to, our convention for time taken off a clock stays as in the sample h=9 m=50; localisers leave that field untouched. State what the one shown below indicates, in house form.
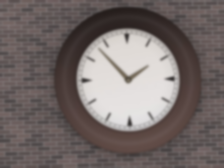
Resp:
h=1 m=53
